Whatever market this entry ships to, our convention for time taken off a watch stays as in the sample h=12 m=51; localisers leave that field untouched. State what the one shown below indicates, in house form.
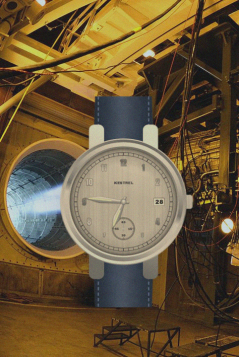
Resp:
h=6 m=46
